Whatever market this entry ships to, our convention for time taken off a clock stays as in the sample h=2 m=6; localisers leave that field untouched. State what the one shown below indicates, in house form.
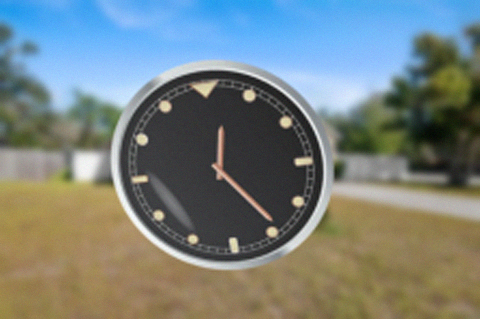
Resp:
h=12 m=24
